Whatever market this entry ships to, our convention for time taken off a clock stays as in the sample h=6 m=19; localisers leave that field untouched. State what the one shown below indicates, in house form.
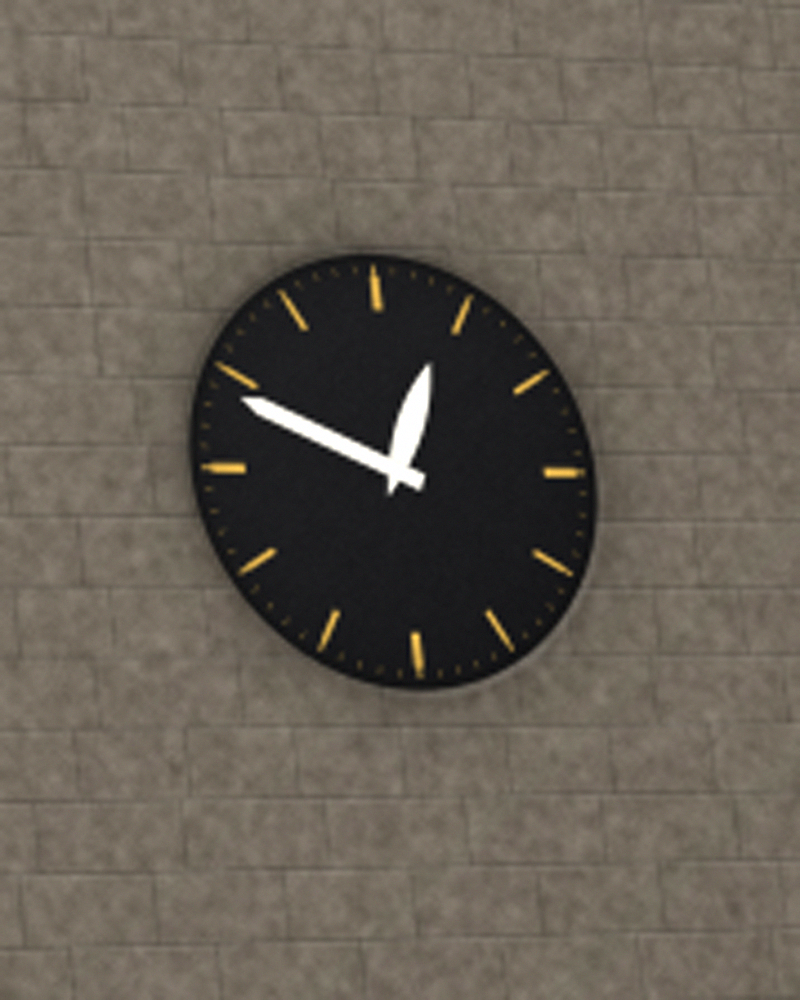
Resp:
h=12 m=49
